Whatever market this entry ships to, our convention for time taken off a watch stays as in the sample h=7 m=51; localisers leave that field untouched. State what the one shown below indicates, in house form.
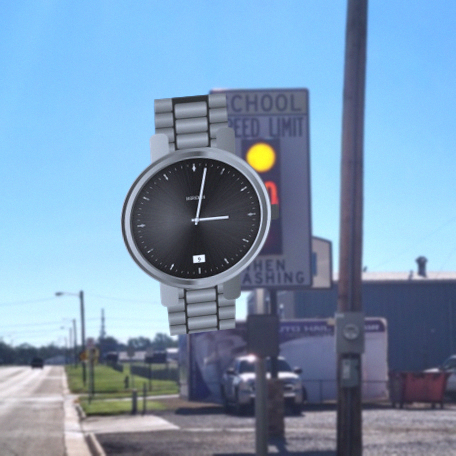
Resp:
h=3 m=2
